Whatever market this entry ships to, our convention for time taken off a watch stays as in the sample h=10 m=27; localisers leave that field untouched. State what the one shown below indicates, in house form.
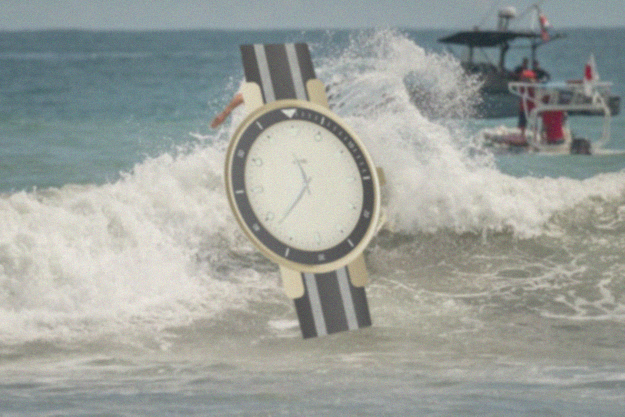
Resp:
h=11 m=38
